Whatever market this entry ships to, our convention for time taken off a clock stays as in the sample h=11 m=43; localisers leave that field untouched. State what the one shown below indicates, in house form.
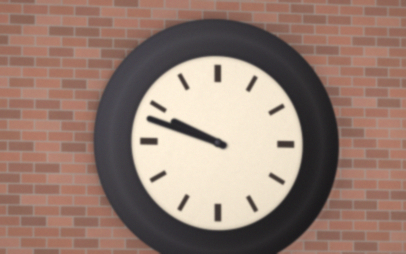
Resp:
h=9 m=48
